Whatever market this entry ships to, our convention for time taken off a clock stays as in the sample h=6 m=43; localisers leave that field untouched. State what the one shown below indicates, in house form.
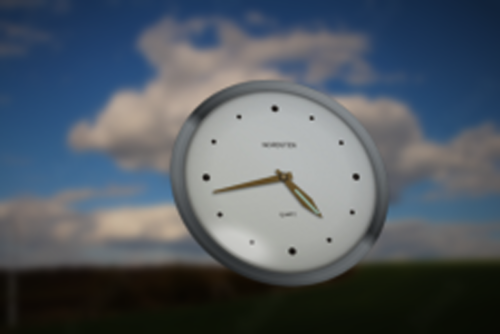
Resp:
h=4 m=43
